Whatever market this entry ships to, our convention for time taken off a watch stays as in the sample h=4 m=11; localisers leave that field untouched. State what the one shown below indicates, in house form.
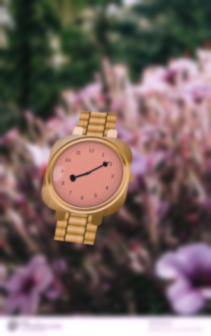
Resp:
h=8 m=9
